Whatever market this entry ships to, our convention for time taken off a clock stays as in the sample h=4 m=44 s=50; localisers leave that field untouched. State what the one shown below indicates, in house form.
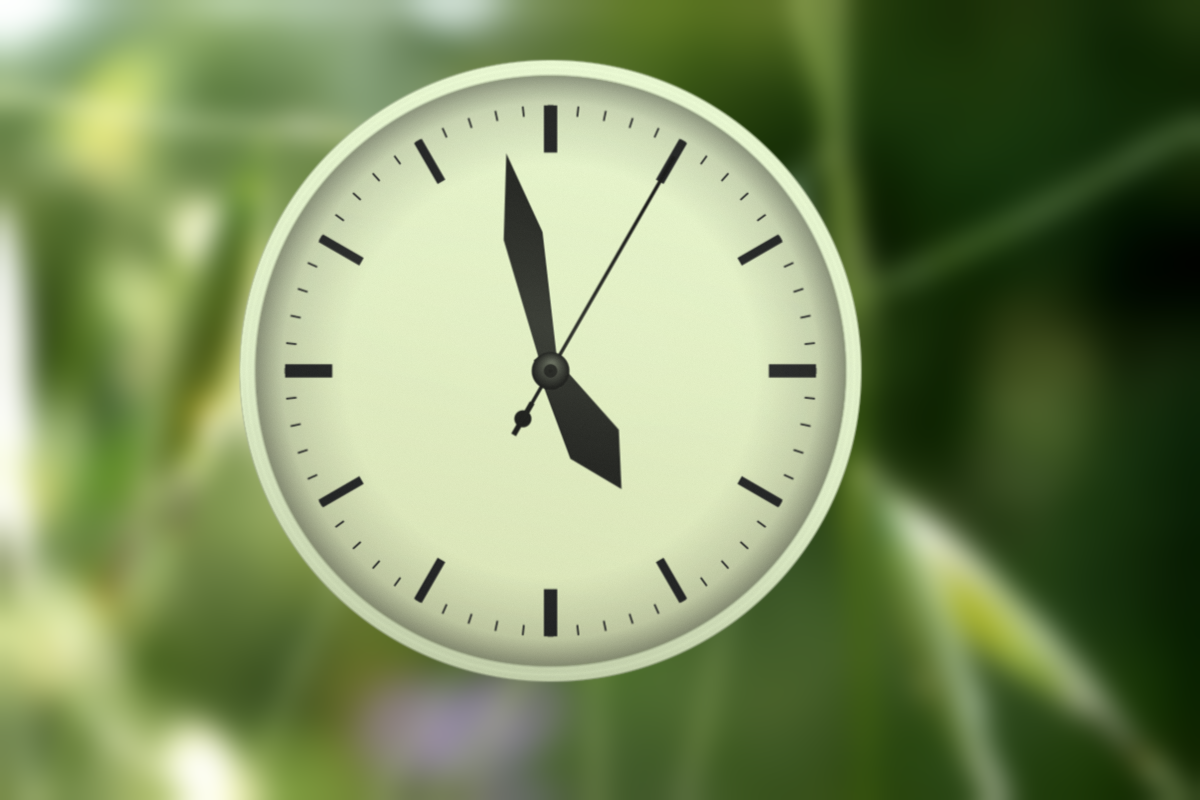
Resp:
h=4 m=58 s=5
